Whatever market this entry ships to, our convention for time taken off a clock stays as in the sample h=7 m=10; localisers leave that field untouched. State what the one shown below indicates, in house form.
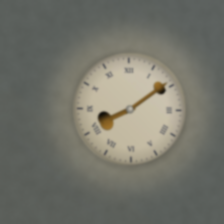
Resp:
h=8 m=9
